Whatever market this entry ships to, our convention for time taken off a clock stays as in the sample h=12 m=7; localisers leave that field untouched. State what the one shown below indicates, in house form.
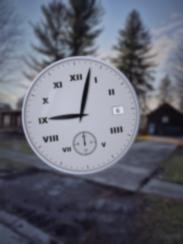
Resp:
h=9 m=3
